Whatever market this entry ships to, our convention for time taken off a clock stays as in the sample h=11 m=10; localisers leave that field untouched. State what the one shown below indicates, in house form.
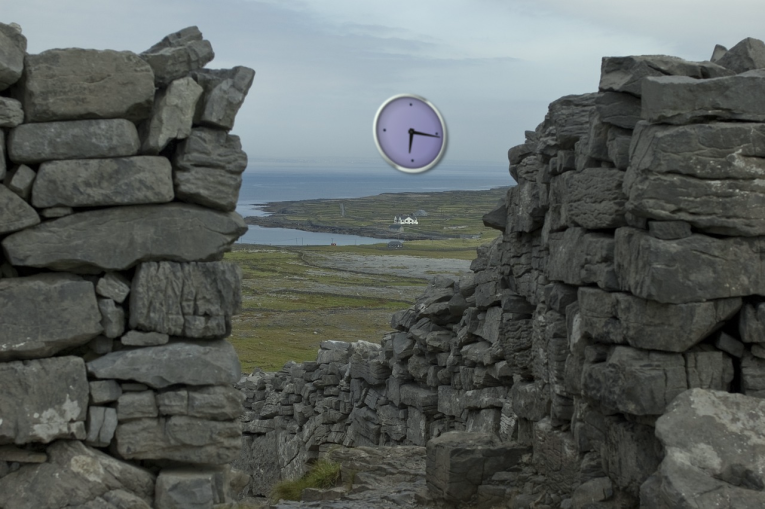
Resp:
h=6 m=16
